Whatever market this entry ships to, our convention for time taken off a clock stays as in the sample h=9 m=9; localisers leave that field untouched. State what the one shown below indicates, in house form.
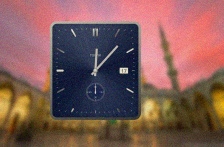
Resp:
h=12 m=7
